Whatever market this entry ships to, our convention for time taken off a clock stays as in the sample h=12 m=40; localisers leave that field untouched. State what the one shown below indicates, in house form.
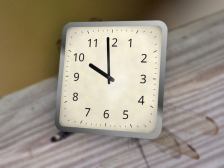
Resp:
h=9 m=59
